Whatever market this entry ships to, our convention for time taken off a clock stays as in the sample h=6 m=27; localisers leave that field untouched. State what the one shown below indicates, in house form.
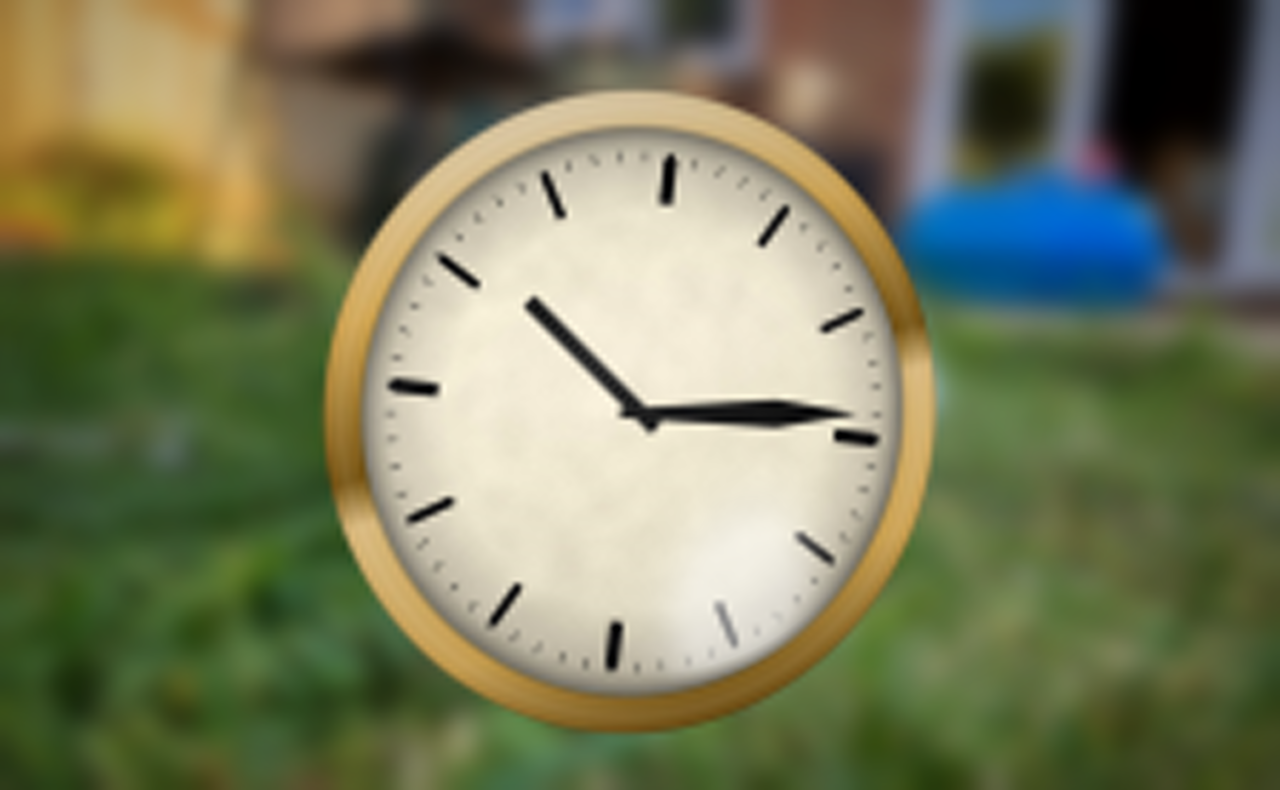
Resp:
h=10 m=14
